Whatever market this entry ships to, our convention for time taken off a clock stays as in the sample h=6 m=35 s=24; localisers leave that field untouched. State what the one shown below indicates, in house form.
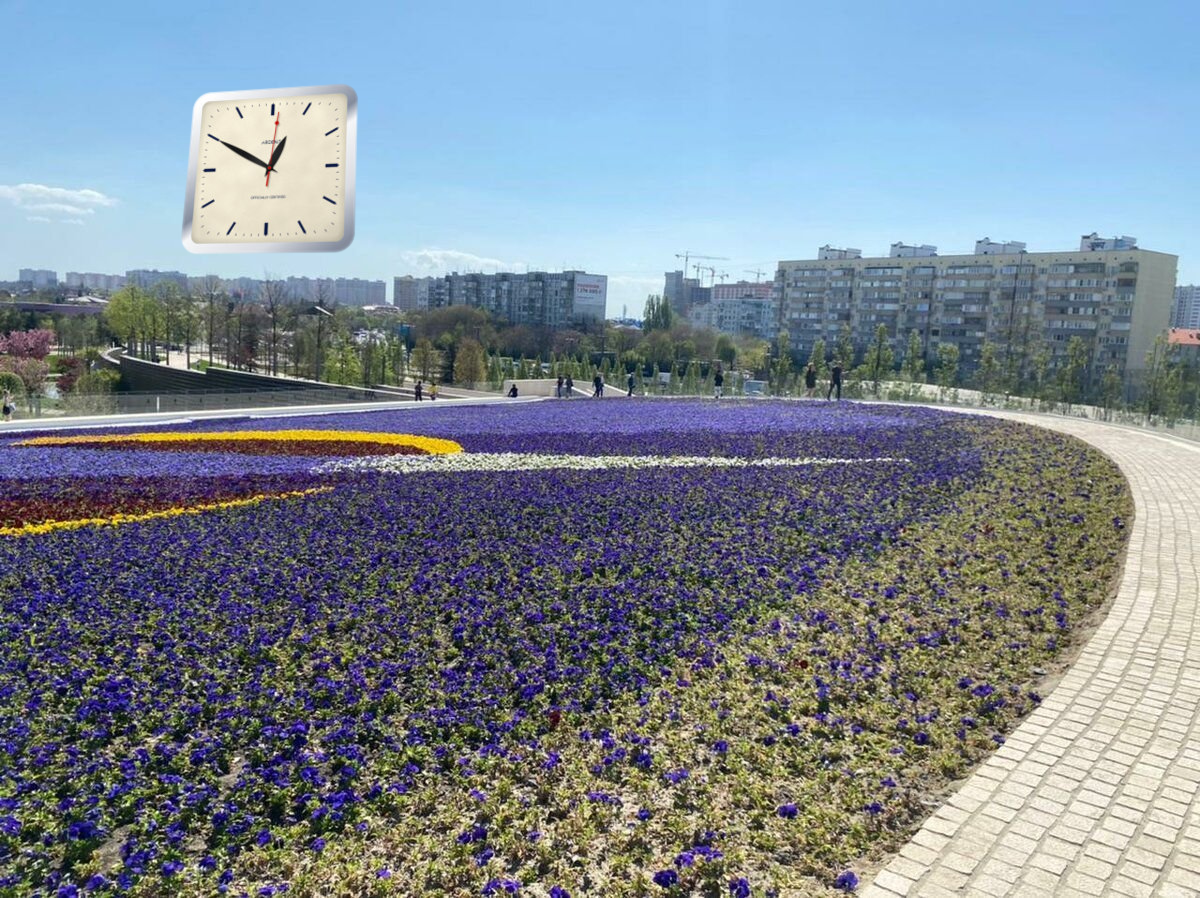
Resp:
h=12 m=50 s=1
